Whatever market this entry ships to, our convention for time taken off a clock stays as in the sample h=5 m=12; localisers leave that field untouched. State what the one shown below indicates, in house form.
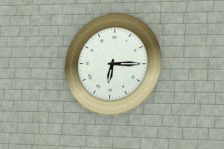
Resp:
h=6 m=15
